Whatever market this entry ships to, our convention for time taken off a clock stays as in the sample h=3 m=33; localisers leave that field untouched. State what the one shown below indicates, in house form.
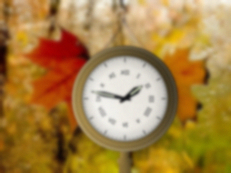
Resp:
h=1 m=47
